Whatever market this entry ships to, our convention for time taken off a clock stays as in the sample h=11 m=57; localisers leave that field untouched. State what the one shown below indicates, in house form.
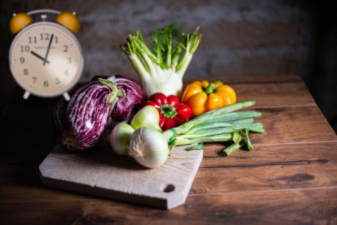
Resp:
h=10 m=3
